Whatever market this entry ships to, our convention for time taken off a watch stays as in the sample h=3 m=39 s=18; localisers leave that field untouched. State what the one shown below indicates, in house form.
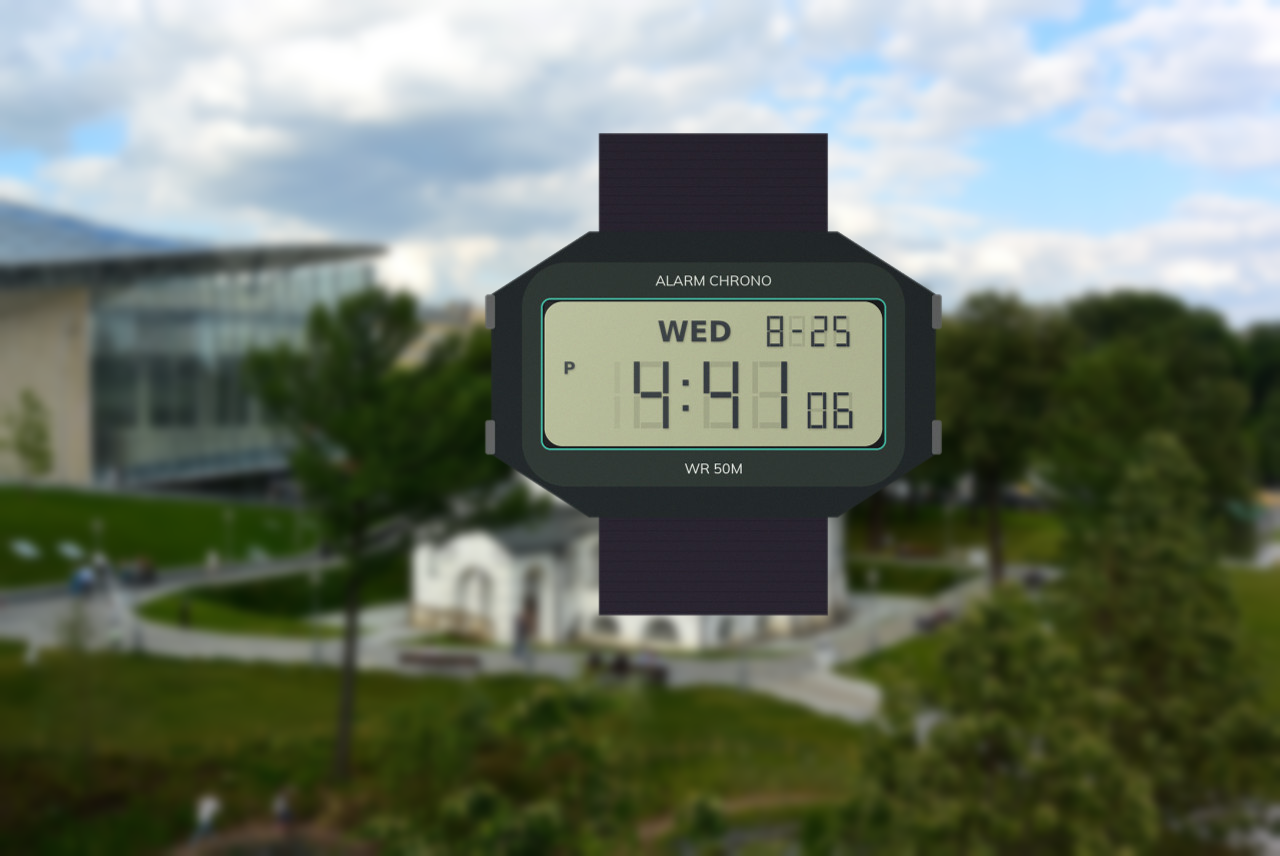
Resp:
h=4 m=41 s=6
